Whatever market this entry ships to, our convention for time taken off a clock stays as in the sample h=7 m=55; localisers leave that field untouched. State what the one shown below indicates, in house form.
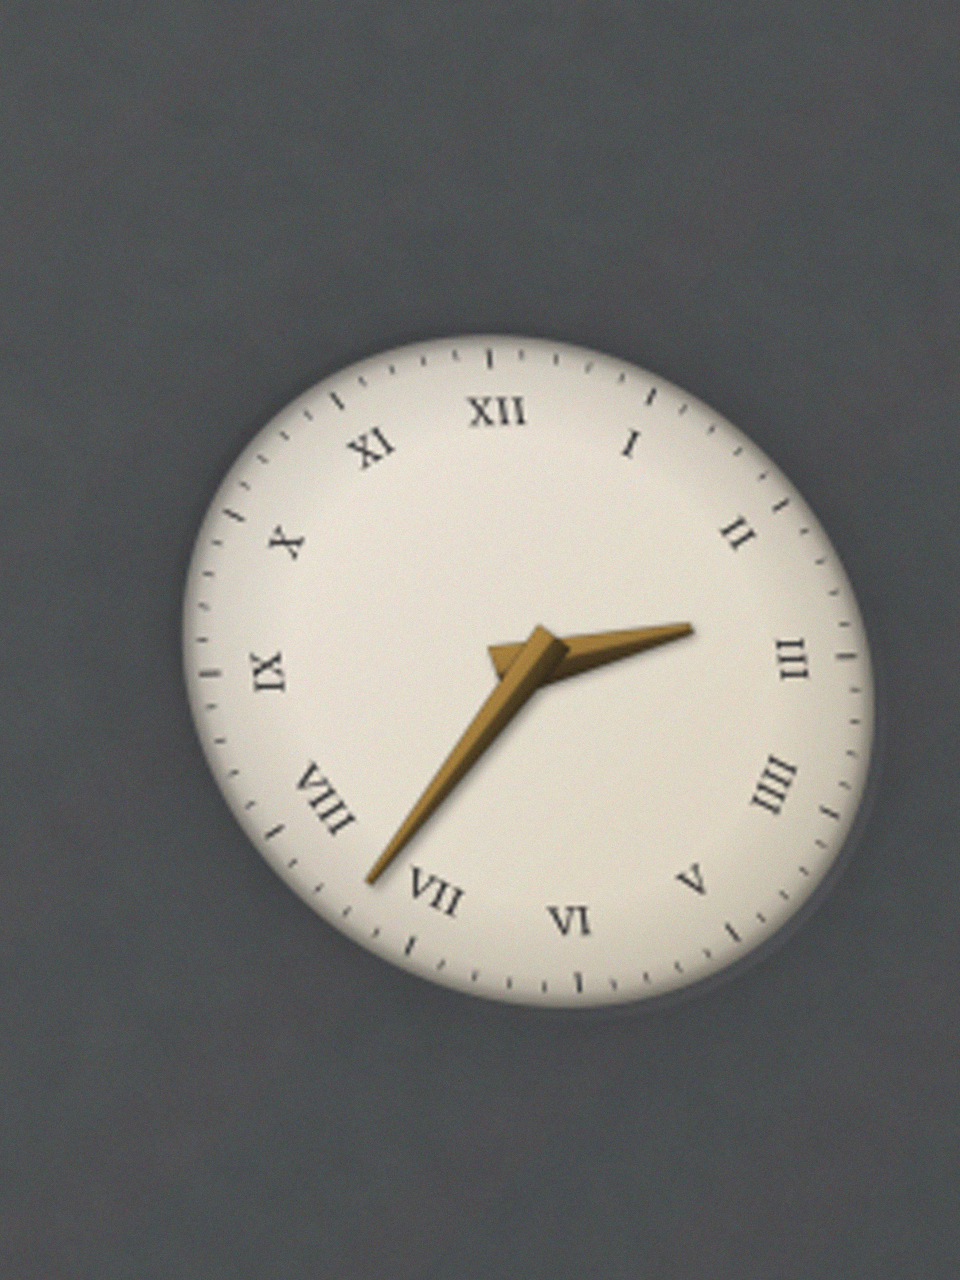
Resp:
h=2 m=37
